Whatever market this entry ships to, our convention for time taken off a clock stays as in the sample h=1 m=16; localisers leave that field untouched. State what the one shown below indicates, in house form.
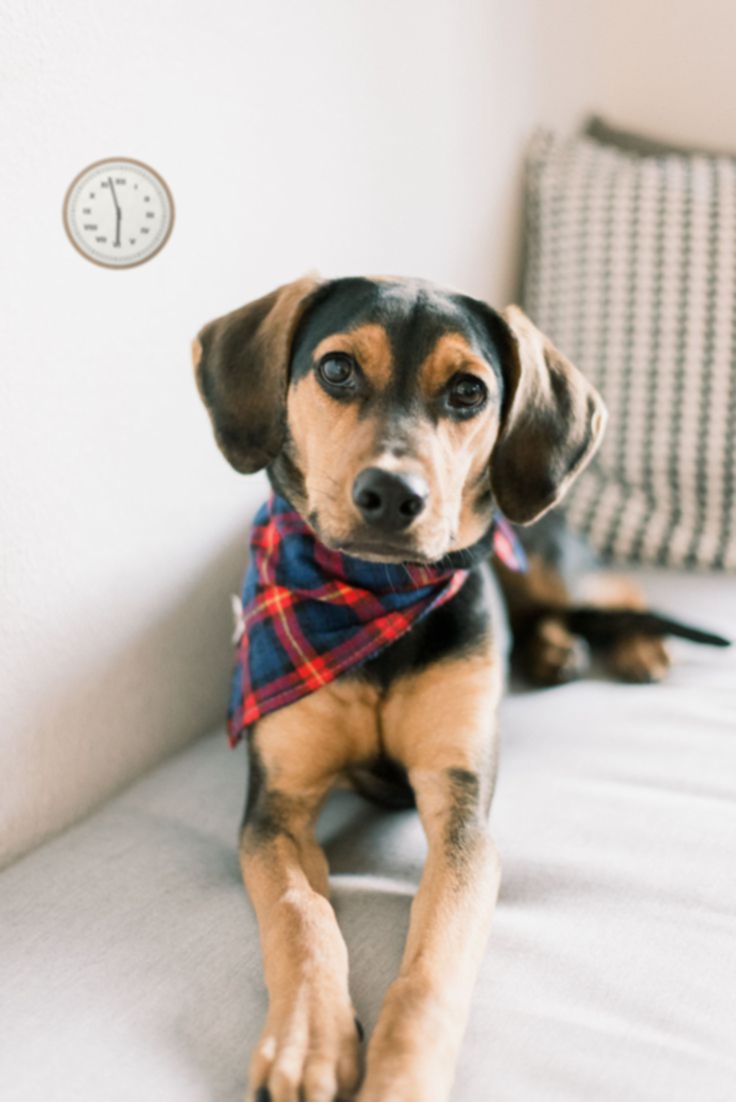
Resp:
h=5 m=57
